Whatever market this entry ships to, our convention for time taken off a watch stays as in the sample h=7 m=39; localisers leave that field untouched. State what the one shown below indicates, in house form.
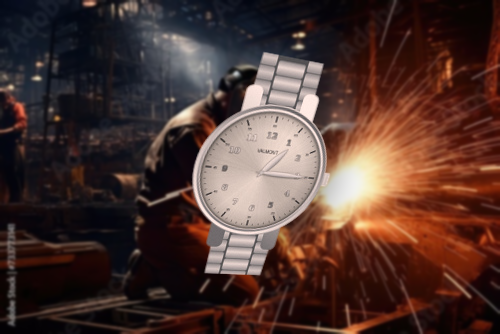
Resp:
h=1 m=15
